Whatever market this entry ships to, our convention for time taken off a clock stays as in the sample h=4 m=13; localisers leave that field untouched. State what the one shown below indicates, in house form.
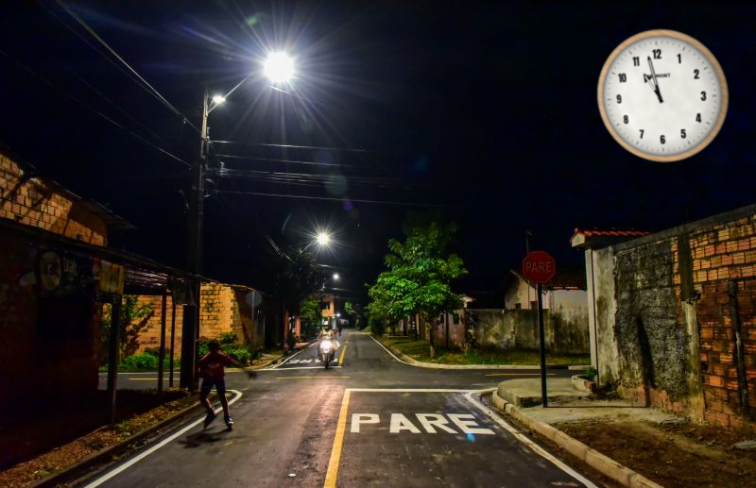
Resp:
h=10 m=58
